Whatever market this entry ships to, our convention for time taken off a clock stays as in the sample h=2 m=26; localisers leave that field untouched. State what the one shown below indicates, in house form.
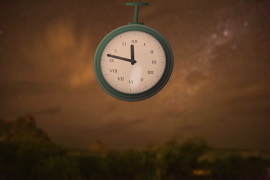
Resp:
h=11 m=47
